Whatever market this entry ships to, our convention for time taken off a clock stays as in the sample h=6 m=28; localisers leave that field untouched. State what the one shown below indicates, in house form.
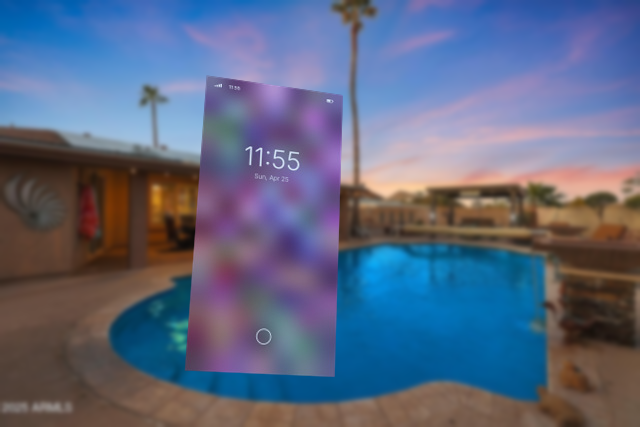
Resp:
h=11 m=55
